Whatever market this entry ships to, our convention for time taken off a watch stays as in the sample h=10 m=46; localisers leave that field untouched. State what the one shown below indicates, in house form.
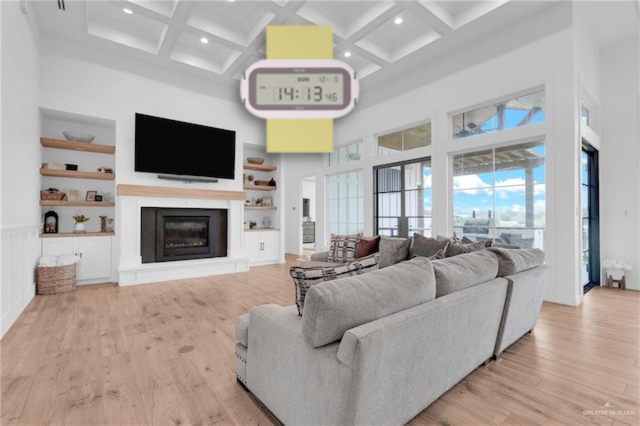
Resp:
h=14 m=13
